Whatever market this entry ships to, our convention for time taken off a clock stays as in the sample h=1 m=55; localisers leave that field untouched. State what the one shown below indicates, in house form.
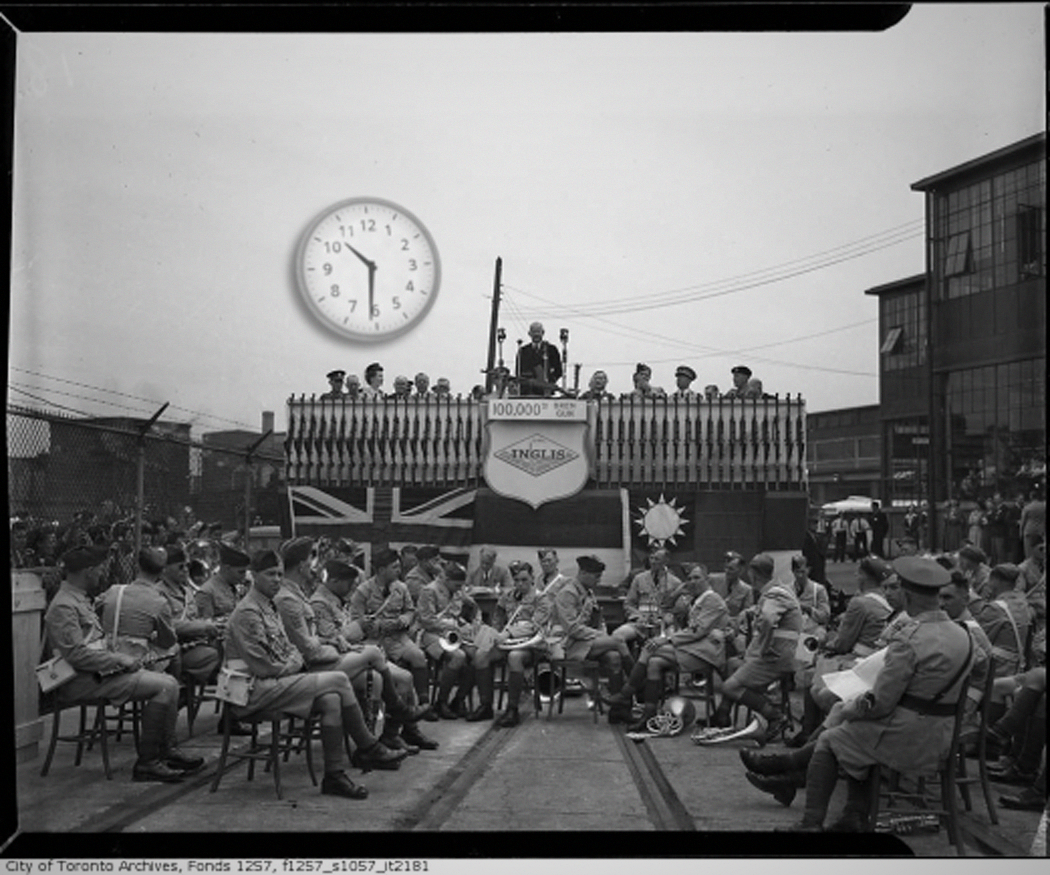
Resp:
h=10 m=31
